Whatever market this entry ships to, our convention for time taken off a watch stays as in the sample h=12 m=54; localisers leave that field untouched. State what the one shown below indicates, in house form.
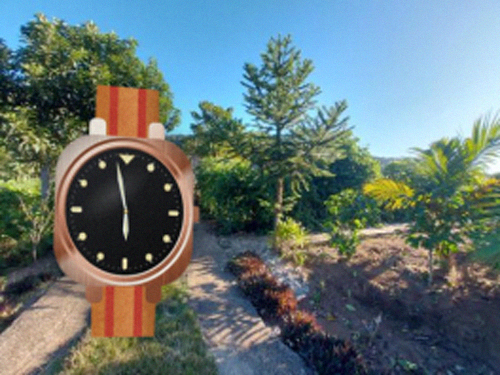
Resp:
h=5 m=58
